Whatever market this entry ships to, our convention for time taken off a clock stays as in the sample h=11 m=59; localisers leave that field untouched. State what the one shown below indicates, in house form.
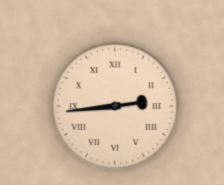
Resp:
h=2 m=44
